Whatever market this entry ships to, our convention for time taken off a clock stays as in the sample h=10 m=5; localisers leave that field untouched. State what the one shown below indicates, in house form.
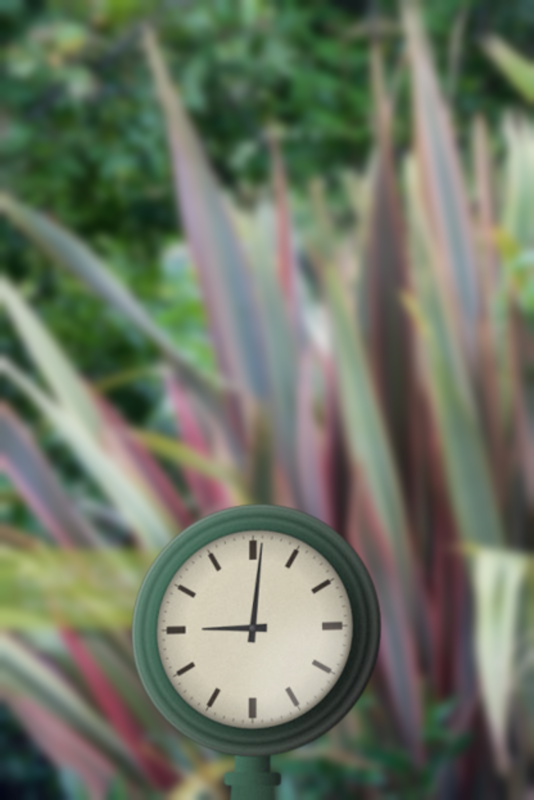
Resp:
h=9 m=1
